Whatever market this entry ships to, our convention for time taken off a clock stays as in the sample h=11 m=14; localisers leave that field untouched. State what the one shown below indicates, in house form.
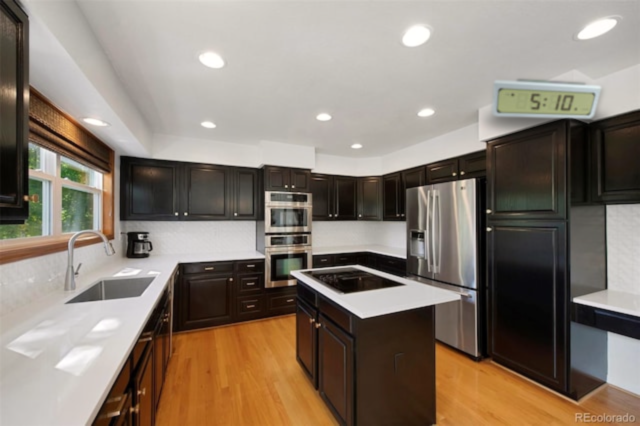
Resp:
h=5 m=10
